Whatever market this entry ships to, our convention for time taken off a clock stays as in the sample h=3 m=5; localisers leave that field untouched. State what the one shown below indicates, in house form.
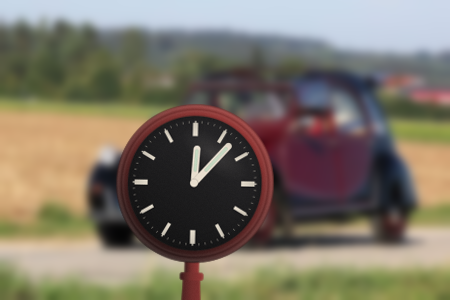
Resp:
h=12 m=7
